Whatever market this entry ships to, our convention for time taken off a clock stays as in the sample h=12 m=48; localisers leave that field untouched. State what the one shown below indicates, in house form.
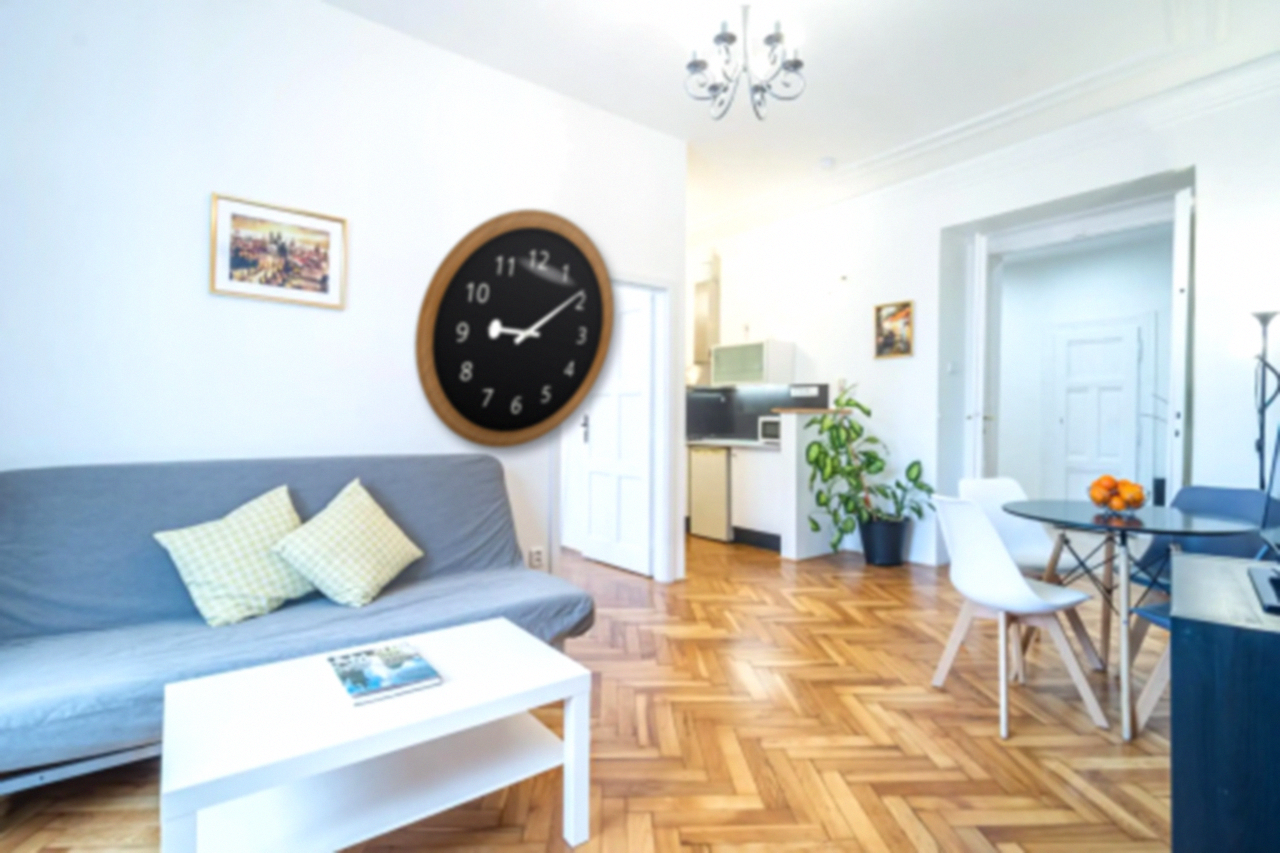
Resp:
h=9 m=9
